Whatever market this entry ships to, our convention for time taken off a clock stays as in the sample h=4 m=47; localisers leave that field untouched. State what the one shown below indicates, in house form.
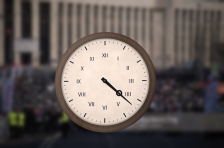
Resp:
h=4 m=22
